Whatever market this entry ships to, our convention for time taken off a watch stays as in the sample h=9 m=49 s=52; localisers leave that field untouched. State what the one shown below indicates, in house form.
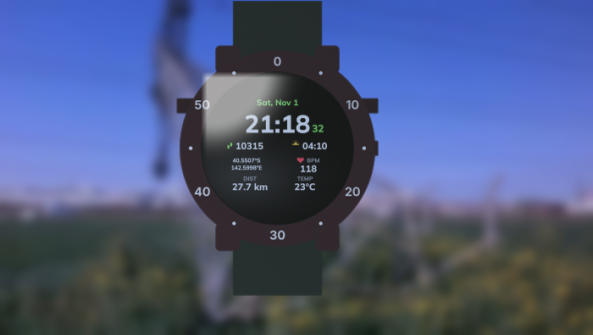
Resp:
h=21 m=18 s=32
